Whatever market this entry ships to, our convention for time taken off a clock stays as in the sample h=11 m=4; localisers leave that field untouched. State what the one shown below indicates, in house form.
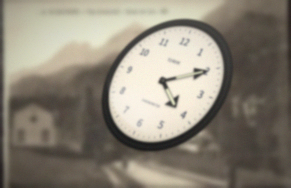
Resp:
h=4 m=10
